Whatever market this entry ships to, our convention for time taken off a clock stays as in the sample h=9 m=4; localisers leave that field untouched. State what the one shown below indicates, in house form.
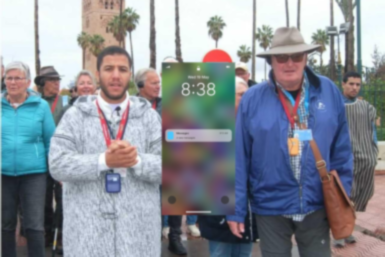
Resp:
h=8 m=38
